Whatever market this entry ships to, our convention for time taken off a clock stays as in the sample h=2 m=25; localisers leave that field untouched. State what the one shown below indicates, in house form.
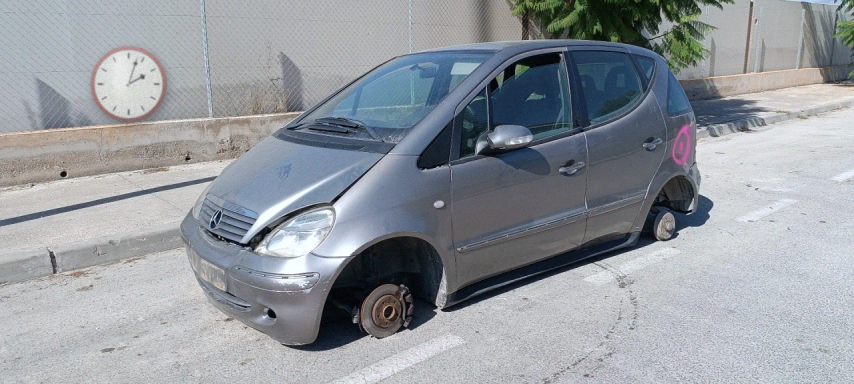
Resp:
h=2 m=3
